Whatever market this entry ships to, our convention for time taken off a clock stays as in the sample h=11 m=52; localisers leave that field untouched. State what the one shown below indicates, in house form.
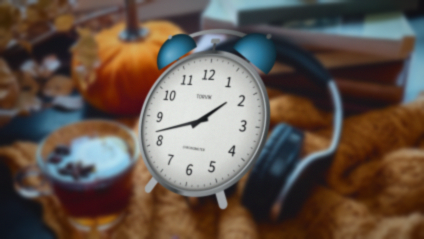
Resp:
h=1 m=42
